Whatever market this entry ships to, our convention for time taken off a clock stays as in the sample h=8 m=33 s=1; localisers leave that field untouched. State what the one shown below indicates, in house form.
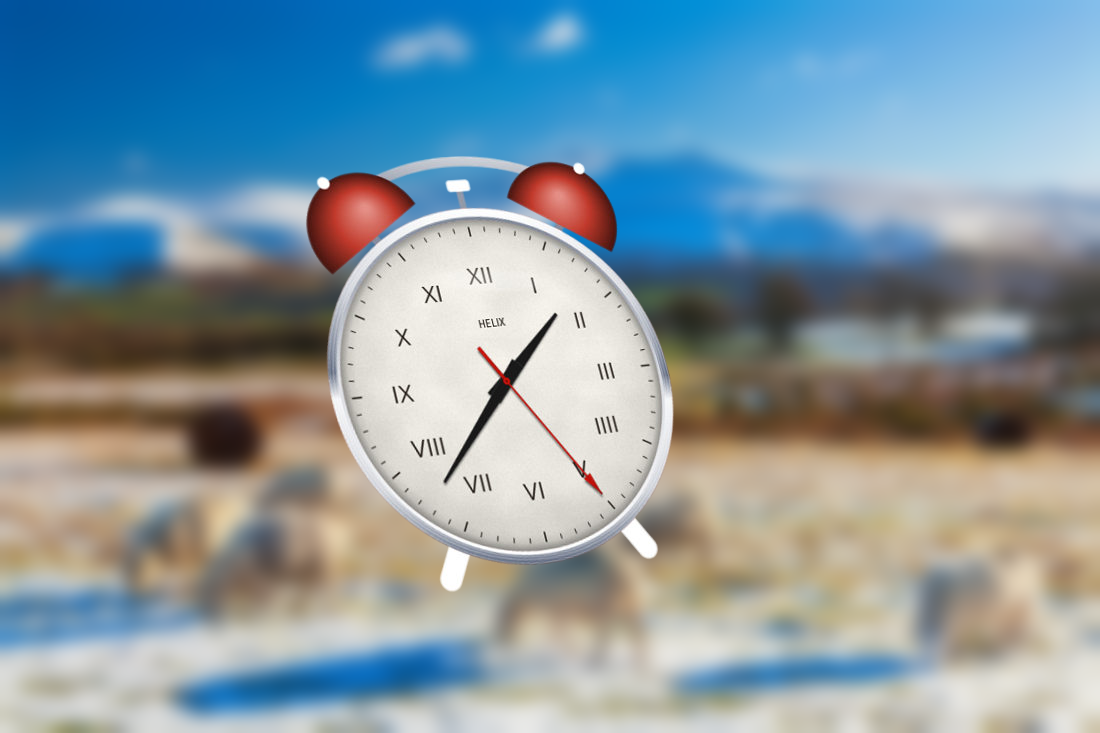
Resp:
h=1 m=37 s=25
